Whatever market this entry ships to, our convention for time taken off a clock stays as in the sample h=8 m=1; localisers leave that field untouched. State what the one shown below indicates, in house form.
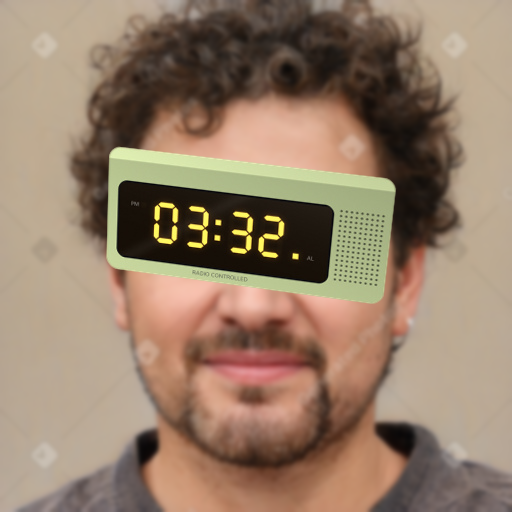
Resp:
h=3 m=32
